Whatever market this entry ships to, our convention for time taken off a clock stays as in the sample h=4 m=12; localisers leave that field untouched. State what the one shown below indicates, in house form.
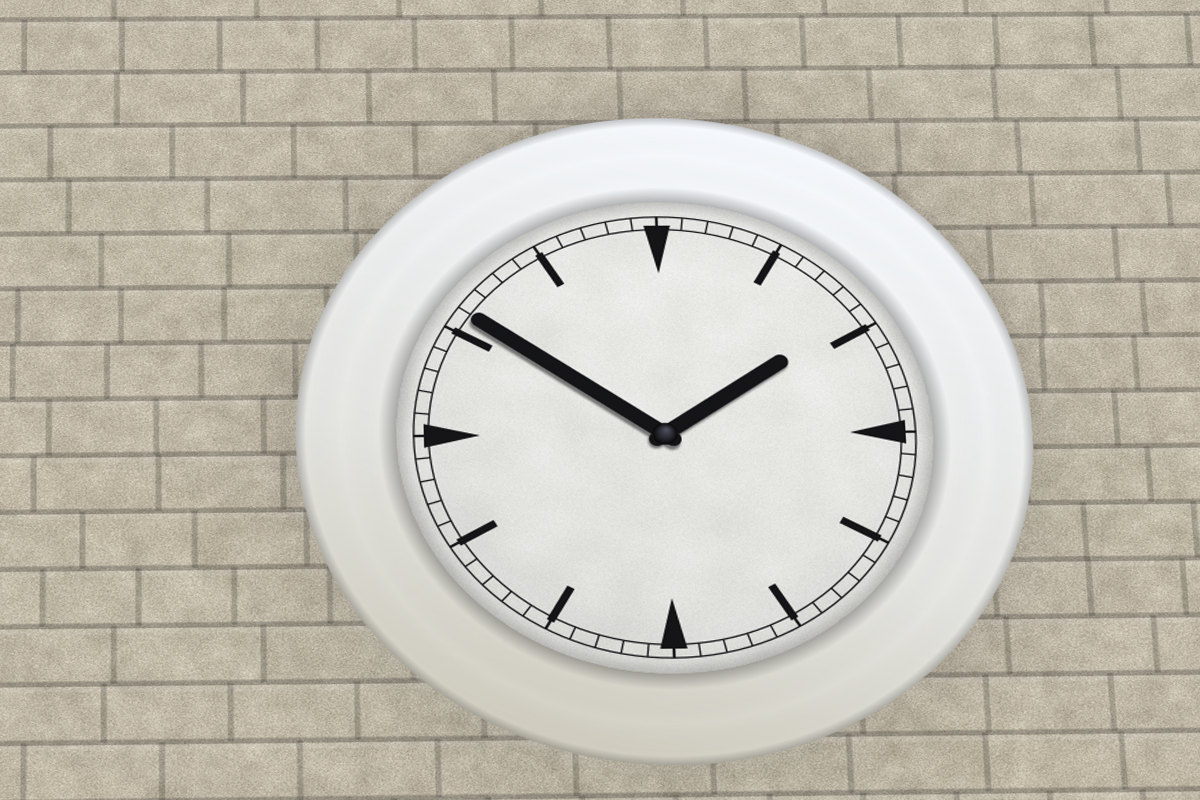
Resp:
h=1 m=51
